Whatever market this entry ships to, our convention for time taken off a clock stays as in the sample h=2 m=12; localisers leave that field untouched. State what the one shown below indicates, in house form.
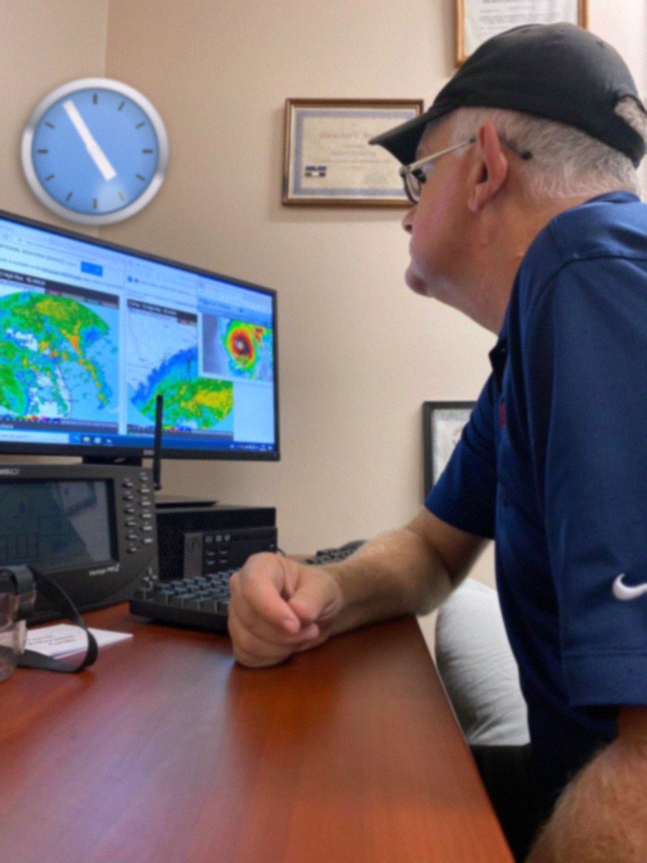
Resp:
h=4 m=55
